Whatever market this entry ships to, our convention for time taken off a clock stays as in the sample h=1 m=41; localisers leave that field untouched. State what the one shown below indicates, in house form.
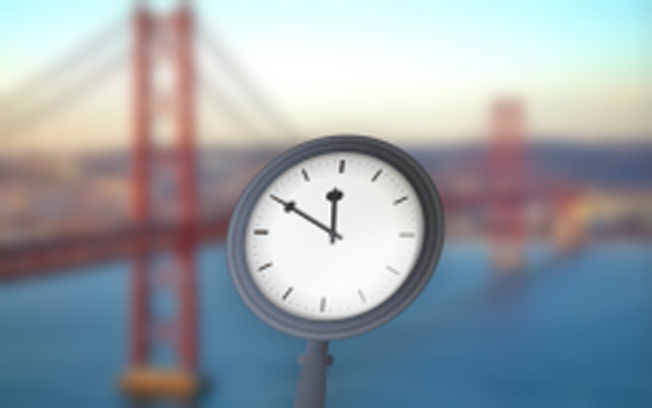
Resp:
h=11 m=50
